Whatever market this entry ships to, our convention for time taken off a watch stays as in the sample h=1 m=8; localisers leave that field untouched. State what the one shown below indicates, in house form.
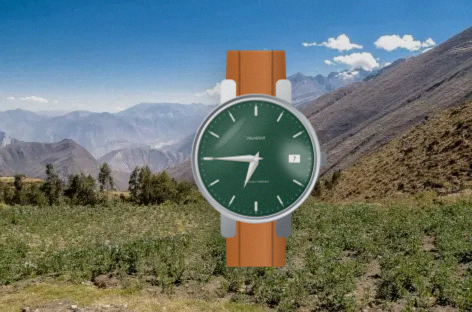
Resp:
h=6 m=45
